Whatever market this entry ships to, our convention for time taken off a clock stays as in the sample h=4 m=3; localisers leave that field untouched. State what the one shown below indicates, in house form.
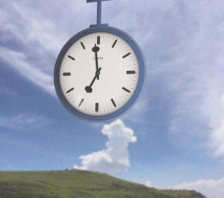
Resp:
h=6 m=59
